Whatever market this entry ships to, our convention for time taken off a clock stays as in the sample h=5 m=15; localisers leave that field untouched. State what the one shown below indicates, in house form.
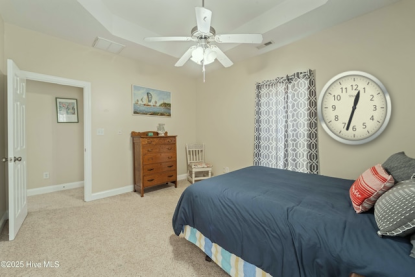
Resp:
h=12 m=33
